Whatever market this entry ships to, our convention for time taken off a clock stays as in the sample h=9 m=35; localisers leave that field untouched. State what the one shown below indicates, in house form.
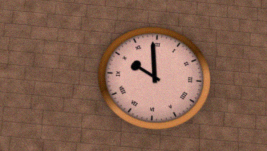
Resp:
h=9 m=59
